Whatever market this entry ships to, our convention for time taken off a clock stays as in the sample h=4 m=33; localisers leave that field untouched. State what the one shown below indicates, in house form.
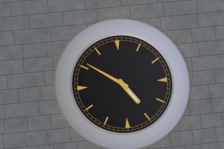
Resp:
h=4 m=51
